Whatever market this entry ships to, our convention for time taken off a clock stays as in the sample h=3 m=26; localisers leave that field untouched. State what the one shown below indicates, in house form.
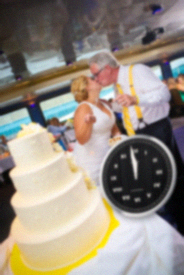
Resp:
h=11 m=59
